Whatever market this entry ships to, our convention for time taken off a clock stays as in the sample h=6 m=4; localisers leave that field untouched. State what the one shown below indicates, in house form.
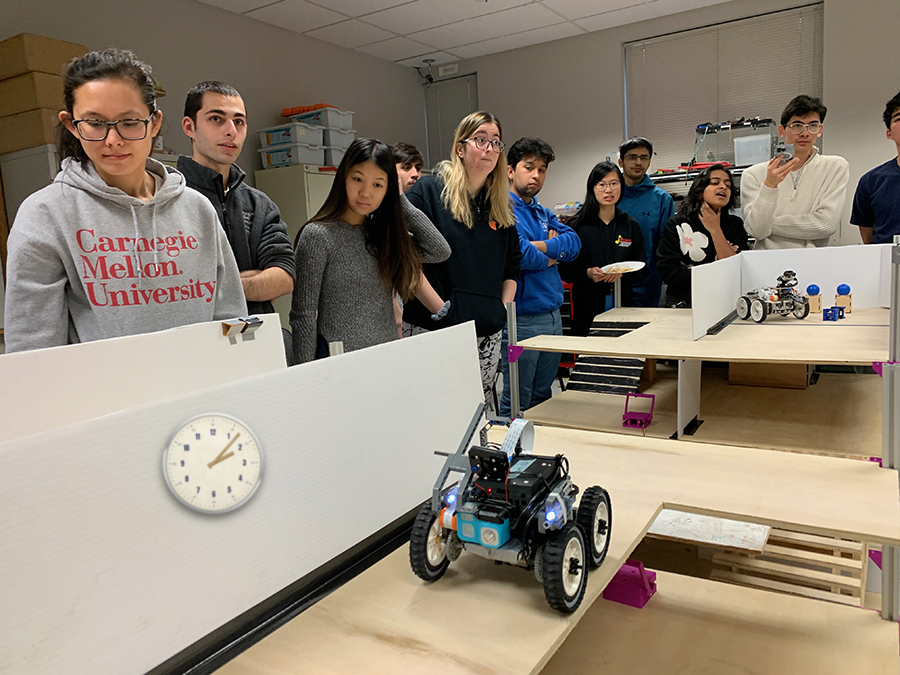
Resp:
h=2 m=7
